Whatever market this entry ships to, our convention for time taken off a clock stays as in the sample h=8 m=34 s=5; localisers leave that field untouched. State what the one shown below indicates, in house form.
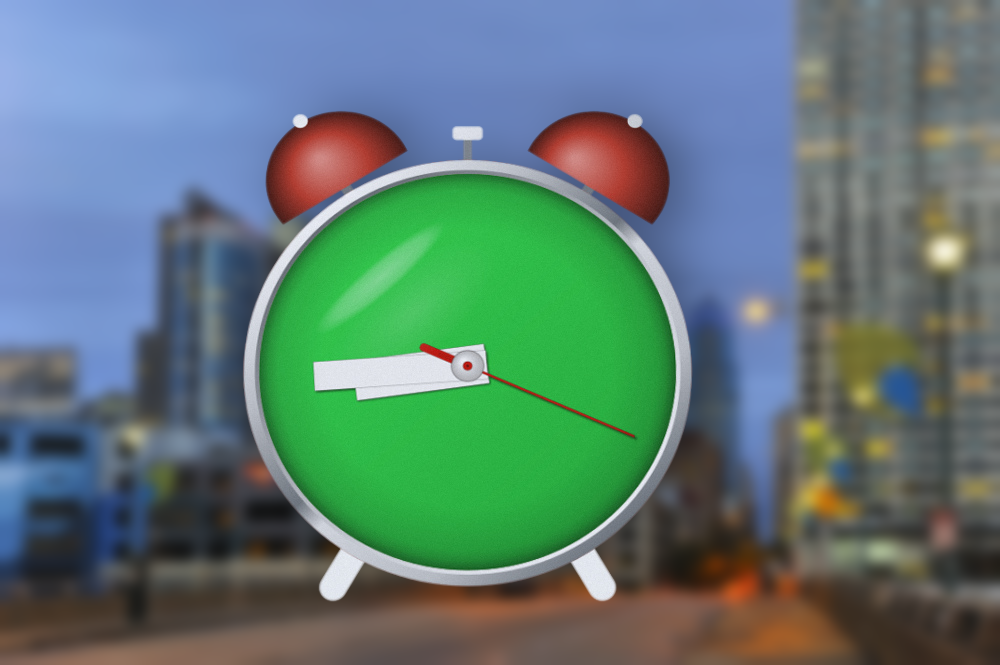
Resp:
h=8 m=44 s=19
